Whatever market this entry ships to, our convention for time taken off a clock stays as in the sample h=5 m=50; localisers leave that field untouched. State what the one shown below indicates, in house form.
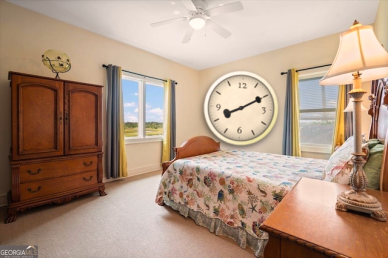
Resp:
h=8 m=10
